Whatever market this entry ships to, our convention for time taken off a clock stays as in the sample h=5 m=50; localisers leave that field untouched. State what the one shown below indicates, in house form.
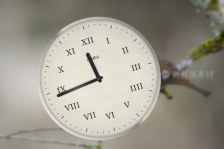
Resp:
h=11 m=44
